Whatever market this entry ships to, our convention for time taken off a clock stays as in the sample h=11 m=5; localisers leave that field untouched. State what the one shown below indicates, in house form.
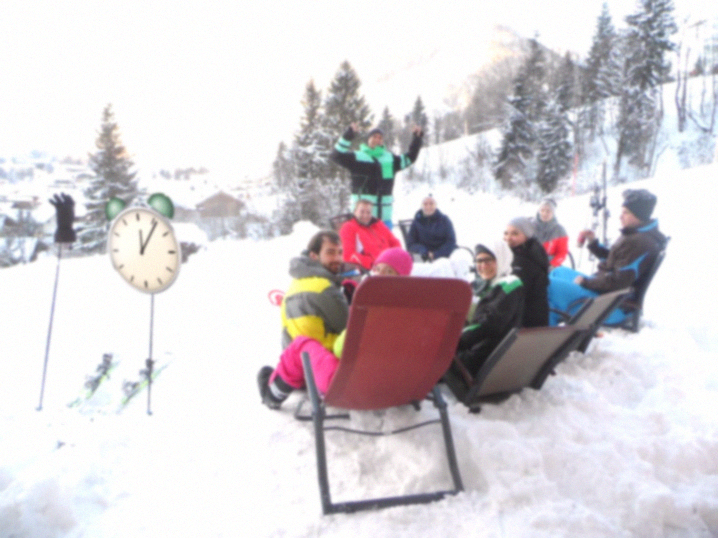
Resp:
h=12 m=6
